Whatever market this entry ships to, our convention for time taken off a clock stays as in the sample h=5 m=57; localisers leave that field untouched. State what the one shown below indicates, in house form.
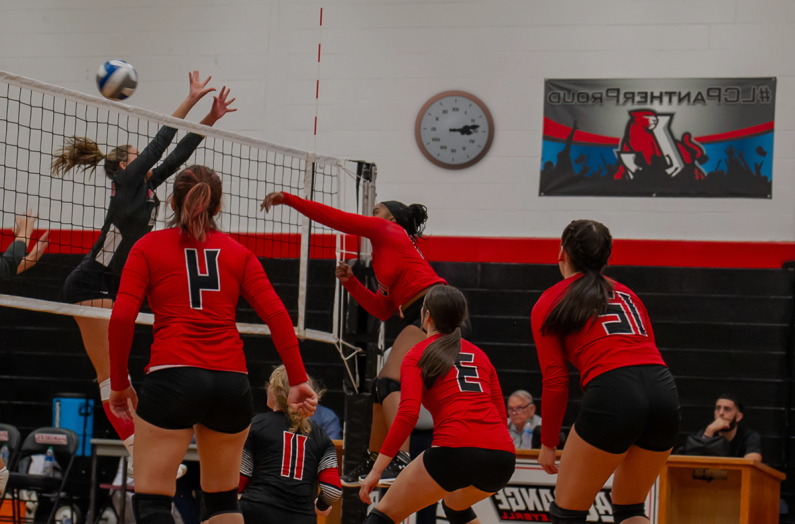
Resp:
h=3 m=13
